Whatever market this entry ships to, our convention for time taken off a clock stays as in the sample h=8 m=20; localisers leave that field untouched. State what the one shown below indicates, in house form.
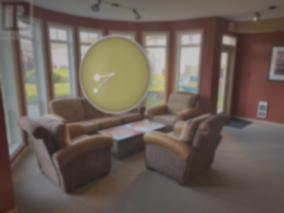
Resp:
h=8 m=38
